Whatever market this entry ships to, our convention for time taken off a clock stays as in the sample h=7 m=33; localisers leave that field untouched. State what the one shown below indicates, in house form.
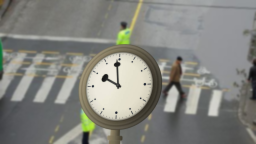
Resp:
h=9 m=59
